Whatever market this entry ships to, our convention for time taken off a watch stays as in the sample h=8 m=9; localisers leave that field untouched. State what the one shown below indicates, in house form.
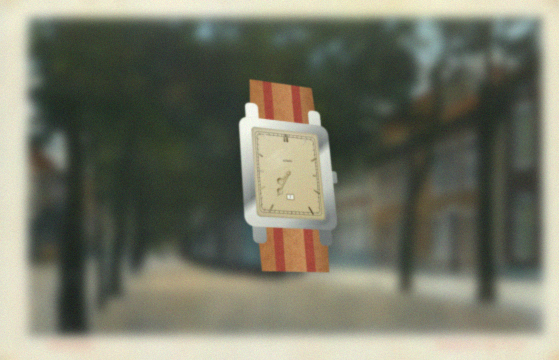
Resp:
h=7 m=35
